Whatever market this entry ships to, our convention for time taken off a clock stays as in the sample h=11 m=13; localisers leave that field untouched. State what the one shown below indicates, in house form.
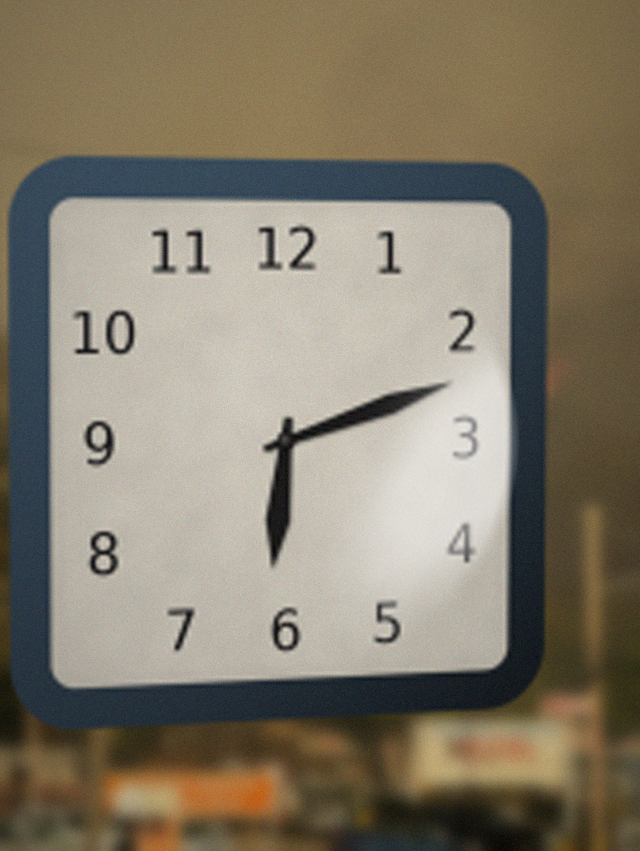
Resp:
h=6 m=12
